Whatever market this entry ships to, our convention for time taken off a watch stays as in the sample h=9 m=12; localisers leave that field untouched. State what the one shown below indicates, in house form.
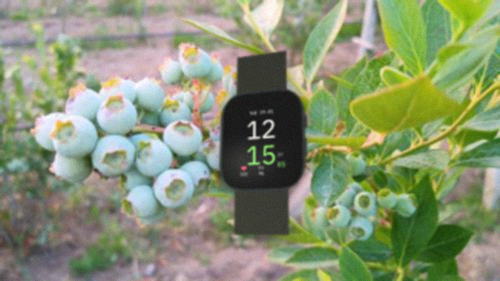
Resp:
h=12 m=15
